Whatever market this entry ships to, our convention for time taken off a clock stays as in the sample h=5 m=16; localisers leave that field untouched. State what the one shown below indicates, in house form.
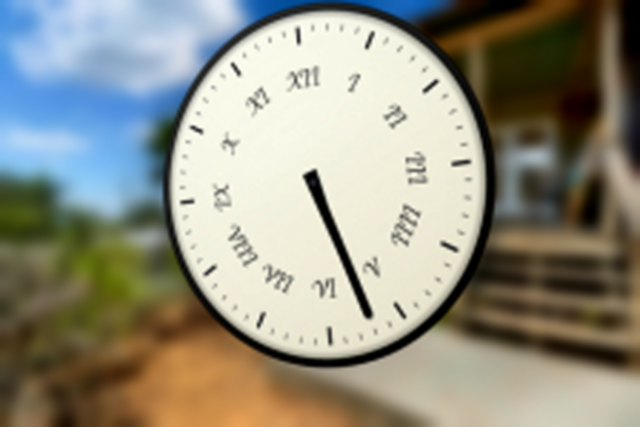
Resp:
h=5 m=27
